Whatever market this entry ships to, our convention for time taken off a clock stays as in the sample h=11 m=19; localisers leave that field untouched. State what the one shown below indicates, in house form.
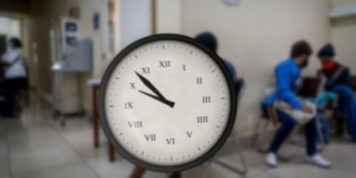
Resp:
h=9 m=53
